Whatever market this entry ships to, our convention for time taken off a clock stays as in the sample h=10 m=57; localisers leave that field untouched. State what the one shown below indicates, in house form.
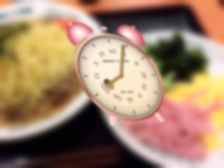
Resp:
h=8 m=4
